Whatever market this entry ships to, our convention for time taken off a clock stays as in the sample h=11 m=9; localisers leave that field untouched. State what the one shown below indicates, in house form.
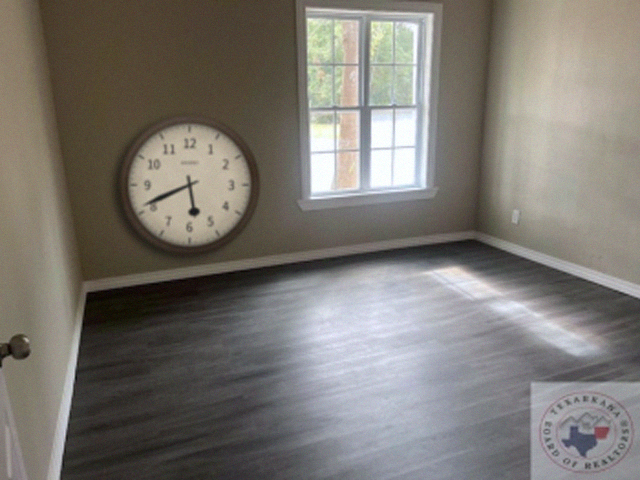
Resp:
h=5 m=41
